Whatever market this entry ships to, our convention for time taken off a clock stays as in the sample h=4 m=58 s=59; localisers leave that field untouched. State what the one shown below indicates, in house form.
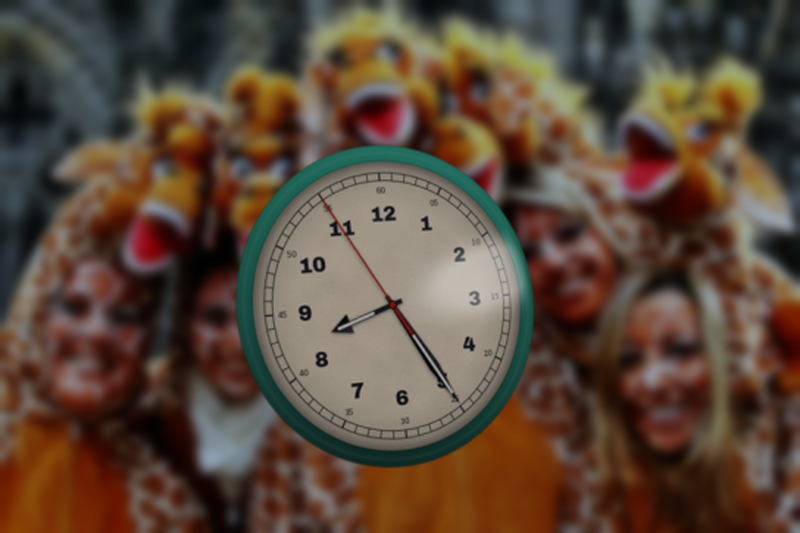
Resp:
h=8 m=24 s=55
